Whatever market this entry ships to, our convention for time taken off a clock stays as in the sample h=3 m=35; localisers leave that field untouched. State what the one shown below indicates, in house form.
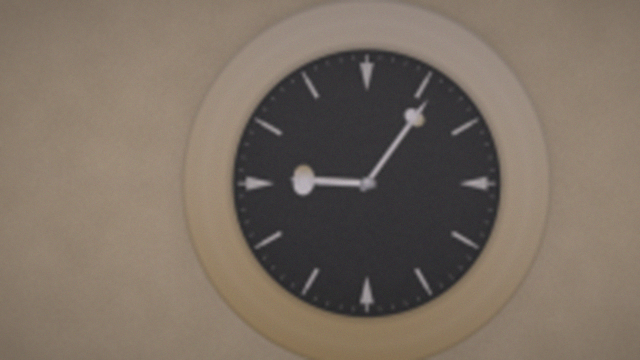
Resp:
h=9 m=6
